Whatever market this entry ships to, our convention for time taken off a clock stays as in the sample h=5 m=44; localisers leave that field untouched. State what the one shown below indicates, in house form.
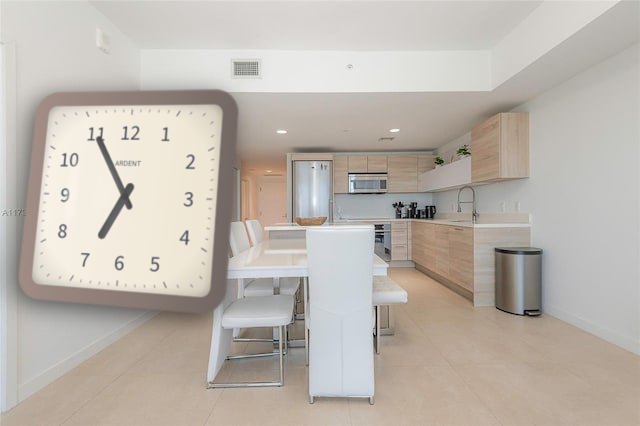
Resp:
h=6 m=55
